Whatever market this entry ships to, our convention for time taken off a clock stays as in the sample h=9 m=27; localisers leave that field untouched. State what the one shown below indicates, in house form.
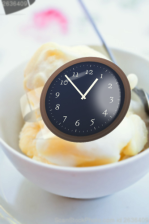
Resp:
h=12 m=52
